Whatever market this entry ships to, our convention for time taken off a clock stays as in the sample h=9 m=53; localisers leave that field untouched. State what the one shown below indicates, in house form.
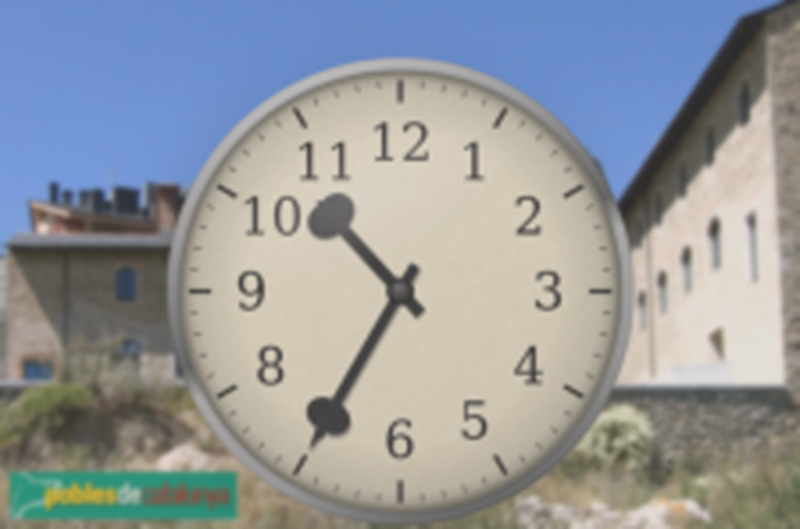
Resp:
h=10 m=35
